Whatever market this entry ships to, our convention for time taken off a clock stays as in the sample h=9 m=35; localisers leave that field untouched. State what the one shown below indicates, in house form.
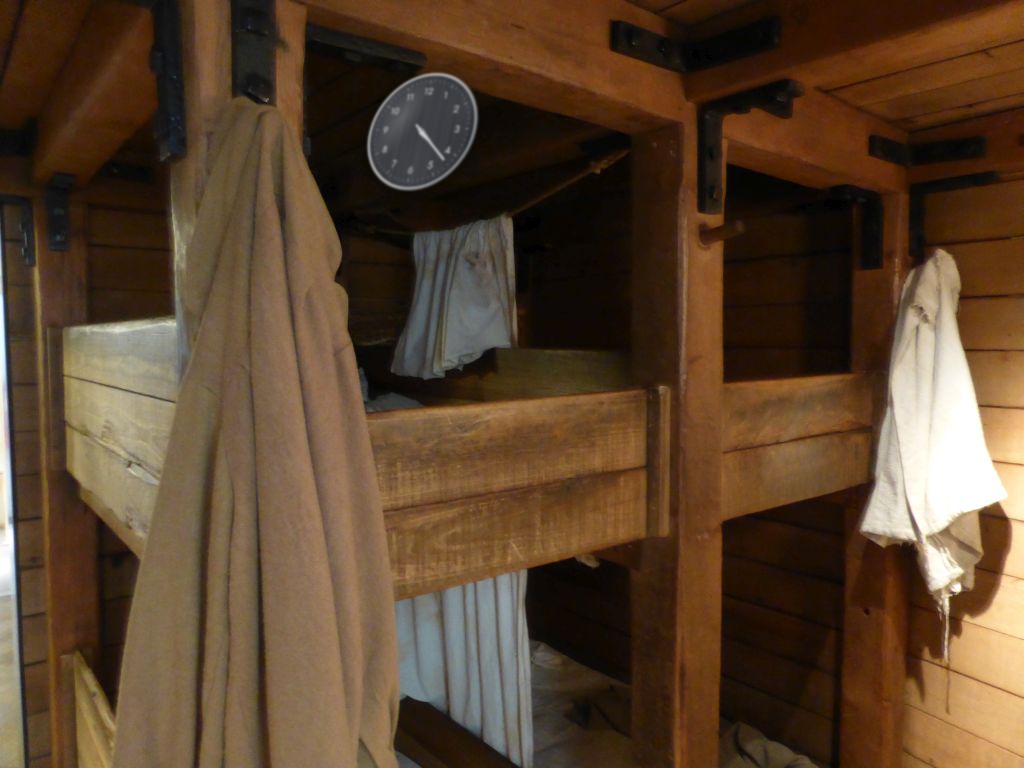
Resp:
h=4 m=22
